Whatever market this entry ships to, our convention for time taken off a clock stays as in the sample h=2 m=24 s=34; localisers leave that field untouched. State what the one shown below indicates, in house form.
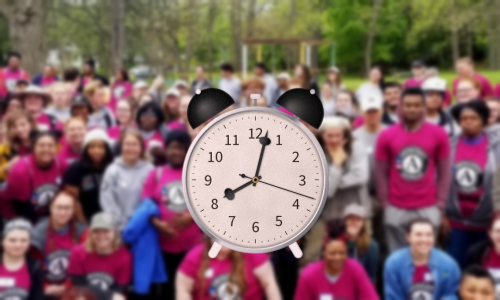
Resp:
h=8 m=2 s=18
